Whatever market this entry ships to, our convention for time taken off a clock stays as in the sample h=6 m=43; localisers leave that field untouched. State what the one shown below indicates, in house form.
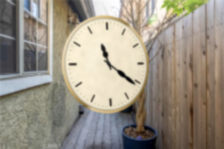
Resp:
h=11 m=21
